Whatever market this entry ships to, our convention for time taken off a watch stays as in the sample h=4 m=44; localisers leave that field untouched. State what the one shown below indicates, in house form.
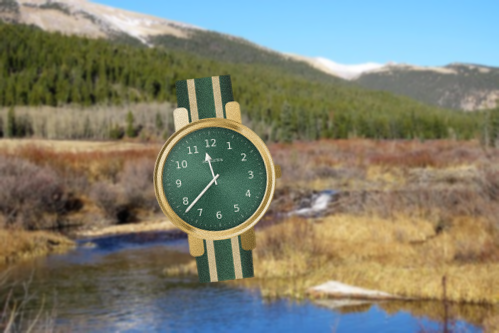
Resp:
h=11 m=38
